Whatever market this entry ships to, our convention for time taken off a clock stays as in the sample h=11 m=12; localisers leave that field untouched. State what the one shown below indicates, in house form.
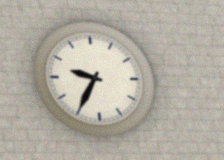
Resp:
h=9 m=35
